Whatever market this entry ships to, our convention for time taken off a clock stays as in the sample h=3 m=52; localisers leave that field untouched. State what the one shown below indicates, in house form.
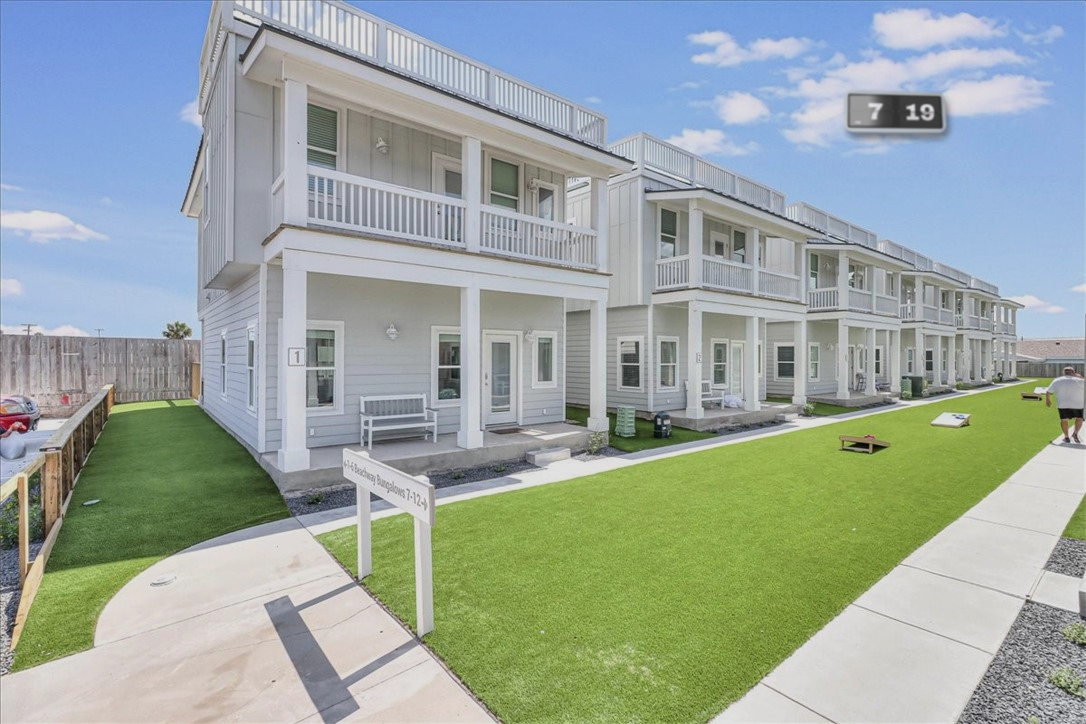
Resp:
h=7 m=19
